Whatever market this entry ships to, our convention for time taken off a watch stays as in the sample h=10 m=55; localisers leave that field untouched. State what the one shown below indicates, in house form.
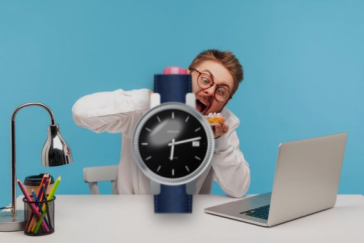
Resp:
h=6 m=13
